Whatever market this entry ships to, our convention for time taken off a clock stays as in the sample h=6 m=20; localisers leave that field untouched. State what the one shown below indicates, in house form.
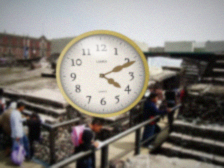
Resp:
h=4 m=11
